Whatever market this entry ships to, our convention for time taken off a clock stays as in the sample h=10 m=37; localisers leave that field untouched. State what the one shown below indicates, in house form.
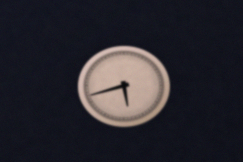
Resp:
h=5 m=42
